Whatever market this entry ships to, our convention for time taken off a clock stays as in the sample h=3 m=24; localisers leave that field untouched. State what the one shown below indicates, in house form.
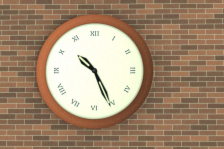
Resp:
h=10 m=26
